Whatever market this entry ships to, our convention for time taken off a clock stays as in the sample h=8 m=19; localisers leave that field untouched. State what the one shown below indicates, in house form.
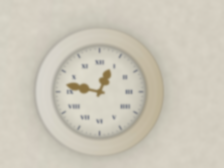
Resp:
h=12 m=47
